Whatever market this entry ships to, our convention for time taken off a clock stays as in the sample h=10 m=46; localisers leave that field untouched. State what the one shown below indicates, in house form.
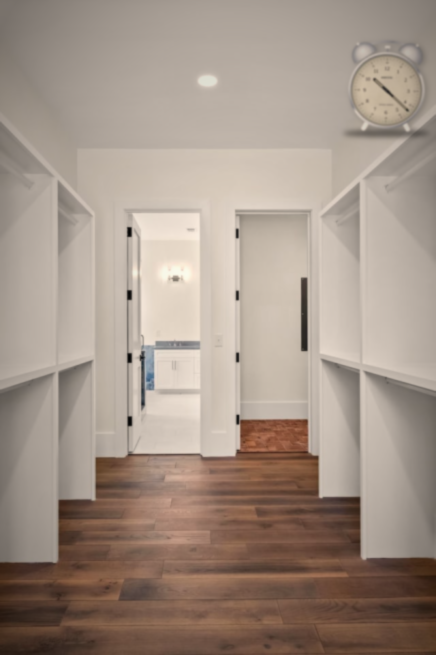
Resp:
h=10 m=22
